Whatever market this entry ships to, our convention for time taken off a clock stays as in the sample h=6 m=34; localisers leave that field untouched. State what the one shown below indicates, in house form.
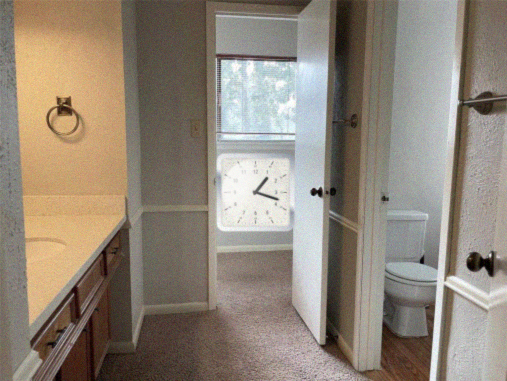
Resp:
h=1 m=18
